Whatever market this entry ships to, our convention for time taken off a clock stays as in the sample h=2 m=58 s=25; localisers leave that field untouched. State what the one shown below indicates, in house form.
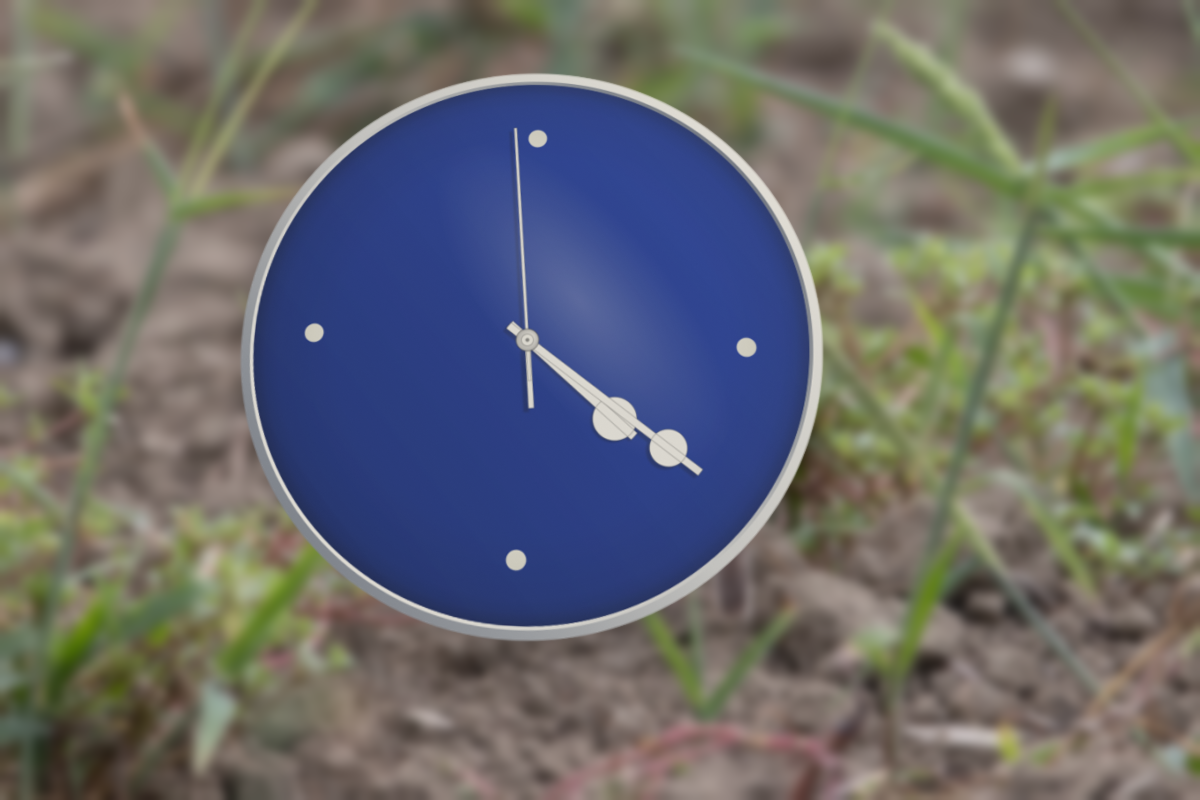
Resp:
h=4 m=20 s=59
